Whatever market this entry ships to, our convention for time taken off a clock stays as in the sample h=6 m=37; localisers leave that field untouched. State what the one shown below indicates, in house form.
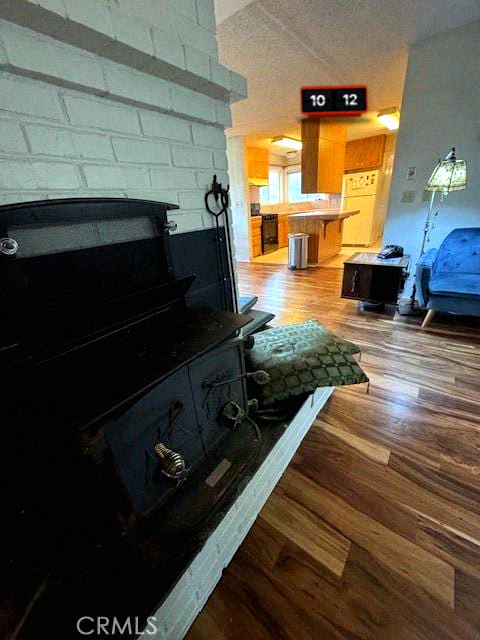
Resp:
h=10 m=12
